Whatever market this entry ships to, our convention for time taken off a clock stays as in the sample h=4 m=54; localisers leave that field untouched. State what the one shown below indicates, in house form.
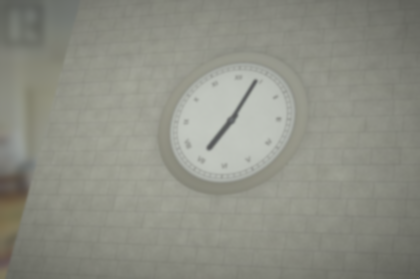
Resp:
h=7 m=4
